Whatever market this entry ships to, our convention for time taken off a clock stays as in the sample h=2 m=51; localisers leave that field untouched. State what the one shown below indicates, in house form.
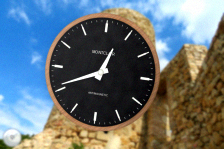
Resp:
h=12 m=41
